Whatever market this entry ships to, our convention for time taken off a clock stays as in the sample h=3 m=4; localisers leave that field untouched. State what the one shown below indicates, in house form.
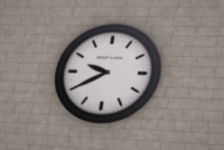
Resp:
h=9 m=40
